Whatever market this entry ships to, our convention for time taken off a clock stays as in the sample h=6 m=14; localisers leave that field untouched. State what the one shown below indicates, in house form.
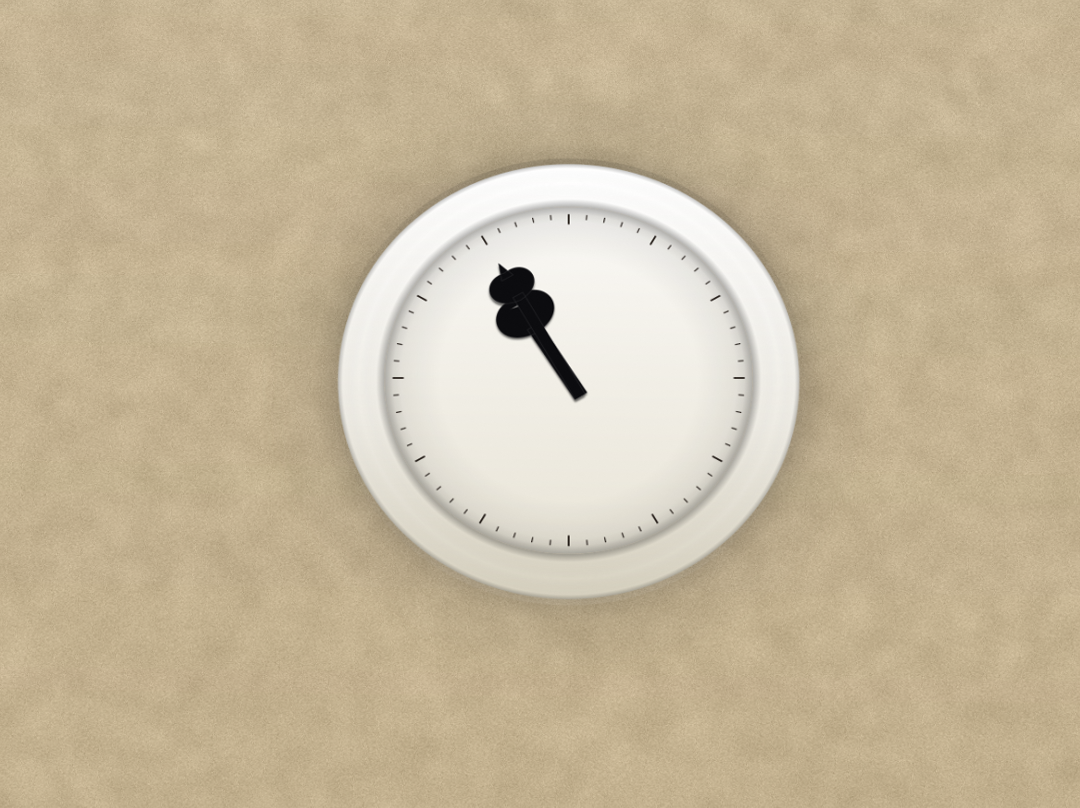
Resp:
h=10 m=55
